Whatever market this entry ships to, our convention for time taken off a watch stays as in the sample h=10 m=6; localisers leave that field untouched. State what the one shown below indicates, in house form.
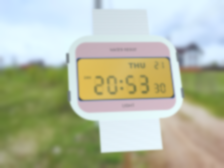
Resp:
h=20 m=53
